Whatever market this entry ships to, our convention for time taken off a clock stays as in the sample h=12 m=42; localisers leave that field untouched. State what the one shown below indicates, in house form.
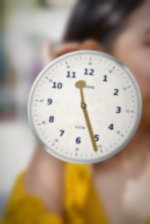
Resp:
h=11 m=26
